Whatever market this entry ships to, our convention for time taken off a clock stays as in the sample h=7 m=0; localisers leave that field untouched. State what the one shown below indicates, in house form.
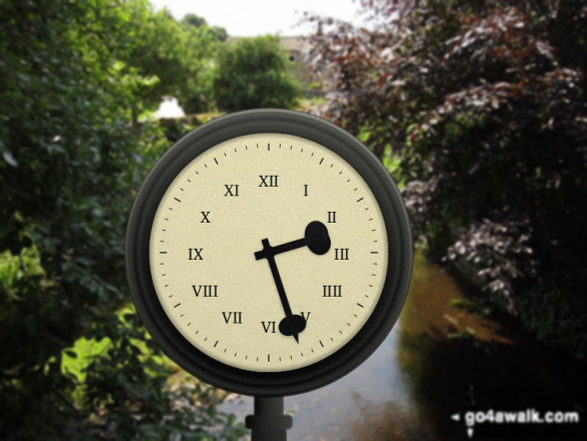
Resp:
h=2 m=27
